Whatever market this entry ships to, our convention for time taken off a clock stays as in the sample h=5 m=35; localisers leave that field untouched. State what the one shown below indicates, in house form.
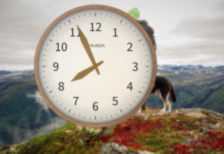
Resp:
h=7 m=56
